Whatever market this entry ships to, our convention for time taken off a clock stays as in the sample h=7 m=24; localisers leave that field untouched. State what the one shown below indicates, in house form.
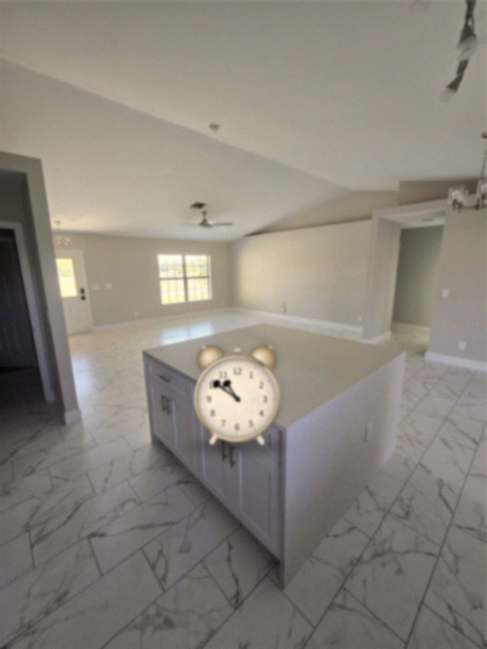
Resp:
h=10 m=51
